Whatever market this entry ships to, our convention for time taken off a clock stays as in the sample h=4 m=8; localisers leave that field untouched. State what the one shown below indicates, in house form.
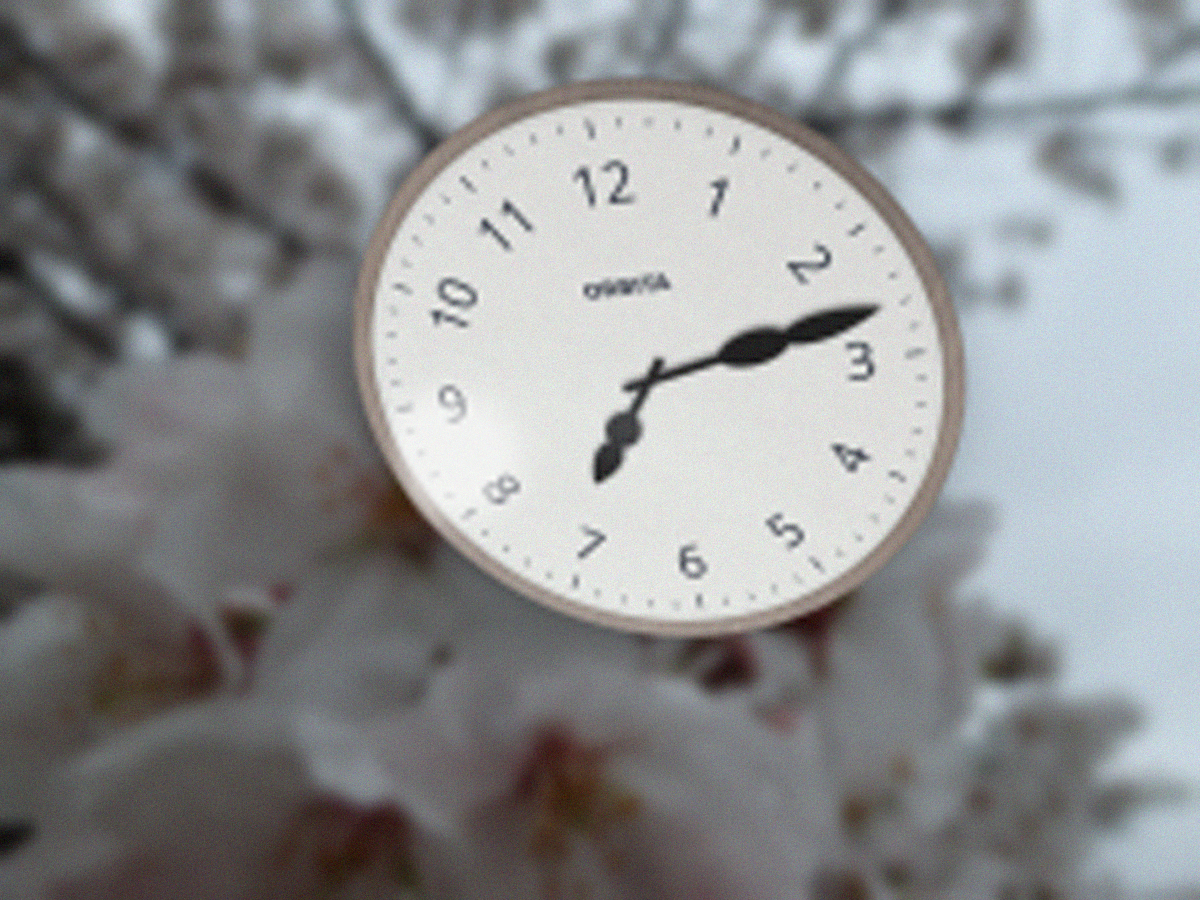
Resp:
h=7 m=13
